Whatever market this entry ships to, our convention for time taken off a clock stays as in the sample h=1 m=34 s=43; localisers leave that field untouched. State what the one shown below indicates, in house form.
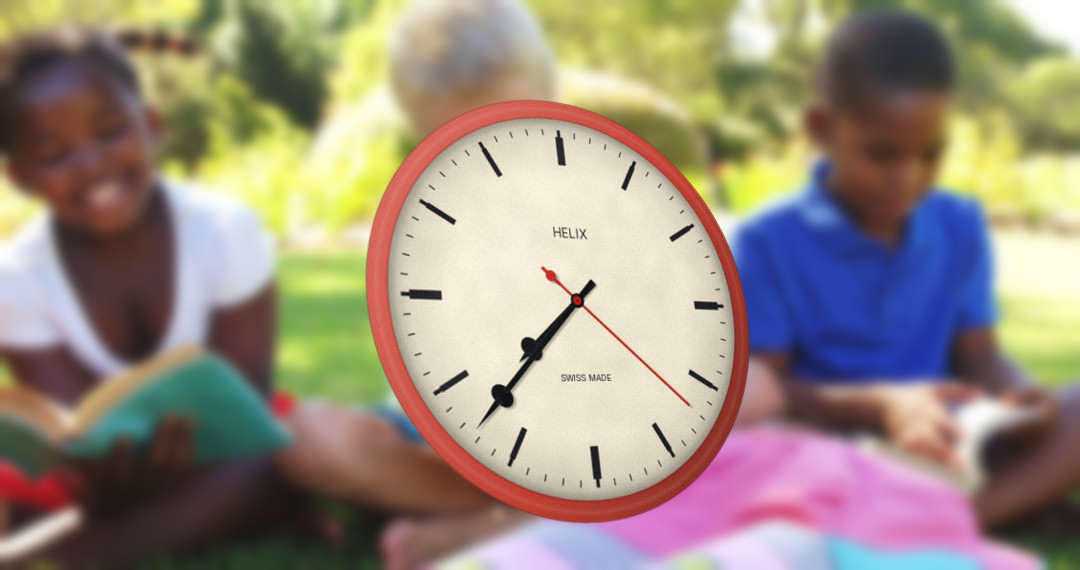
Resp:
h=7 m=37 s=22
